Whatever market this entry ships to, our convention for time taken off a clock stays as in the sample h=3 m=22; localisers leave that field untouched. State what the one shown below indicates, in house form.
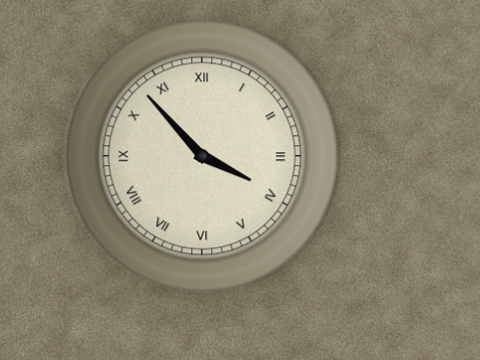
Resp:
h=3 m=53
